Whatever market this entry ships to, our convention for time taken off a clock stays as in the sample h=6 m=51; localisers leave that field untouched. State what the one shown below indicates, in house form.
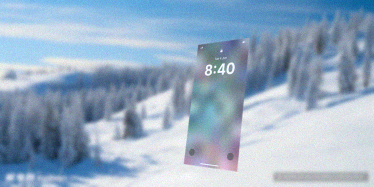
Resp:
h=8 m=40
